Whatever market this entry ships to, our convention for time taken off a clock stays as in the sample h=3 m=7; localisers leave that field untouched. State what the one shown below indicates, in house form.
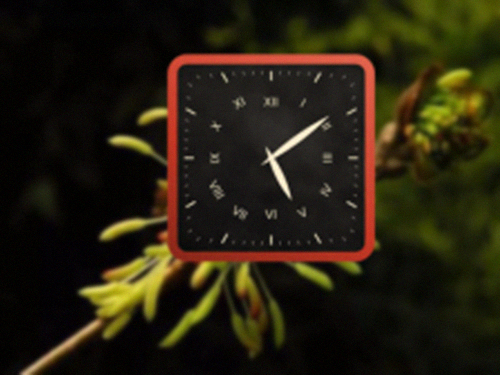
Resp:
h=5 m=9
